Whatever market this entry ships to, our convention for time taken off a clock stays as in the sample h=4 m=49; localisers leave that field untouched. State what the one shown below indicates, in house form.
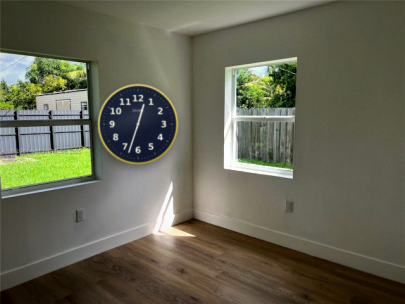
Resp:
h=12 m=33
